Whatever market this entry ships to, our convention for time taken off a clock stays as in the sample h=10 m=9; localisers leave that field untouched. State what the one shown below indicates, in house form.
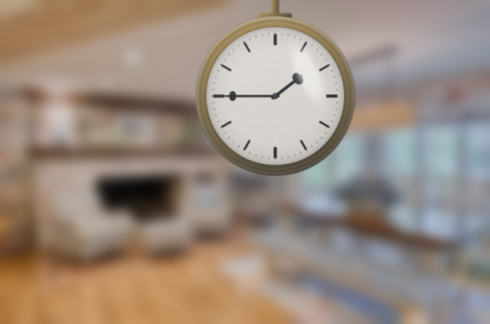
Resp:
h=1 m=45
